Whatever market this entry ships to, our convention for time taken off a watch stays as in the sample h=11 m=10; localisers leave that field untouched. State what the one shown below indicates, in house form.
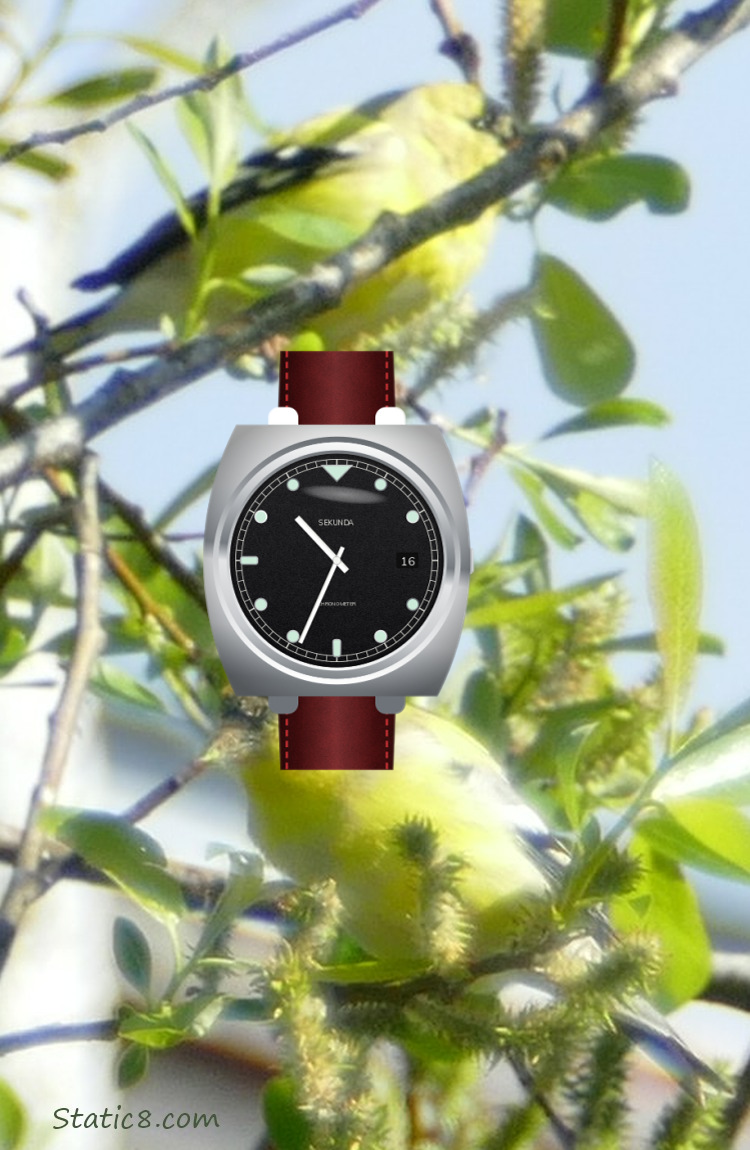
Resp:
h=10 m=34
